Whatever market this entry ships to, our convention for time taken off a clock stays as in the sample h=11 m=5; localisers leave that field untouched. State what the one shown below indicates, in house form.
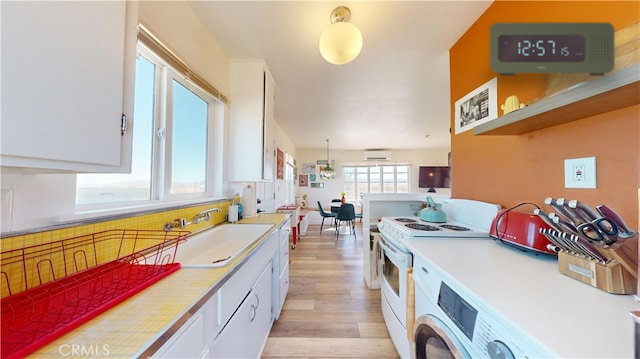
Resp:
h=12 m=57
